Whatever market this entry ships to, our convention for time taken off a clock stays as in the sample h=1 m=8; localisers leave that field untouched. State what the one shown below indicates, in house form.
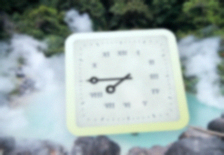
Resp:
h=7 m=45
